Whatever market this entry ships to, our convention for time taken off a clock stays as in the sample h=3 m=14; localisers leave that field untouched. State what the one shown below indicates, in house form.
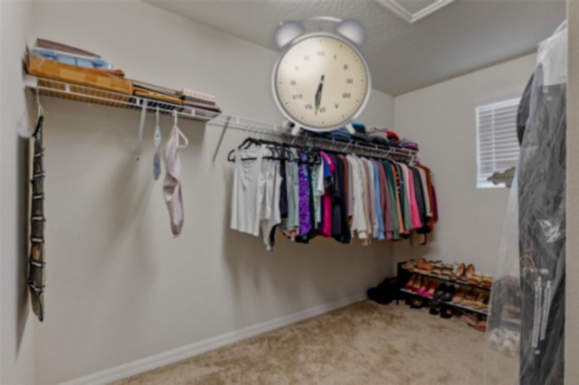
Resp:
h=6 m=32
